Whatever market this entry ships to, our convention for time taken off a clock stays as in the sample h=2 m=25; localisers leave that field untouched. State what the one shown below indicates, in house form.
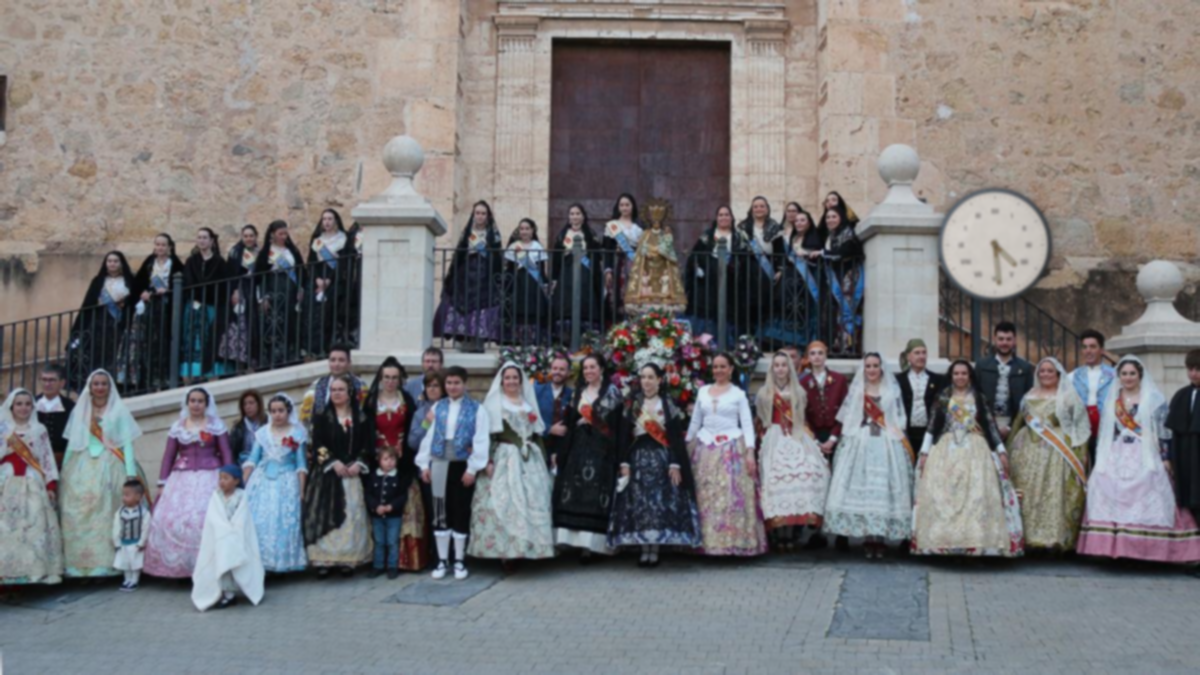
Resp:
h=4 m=29
